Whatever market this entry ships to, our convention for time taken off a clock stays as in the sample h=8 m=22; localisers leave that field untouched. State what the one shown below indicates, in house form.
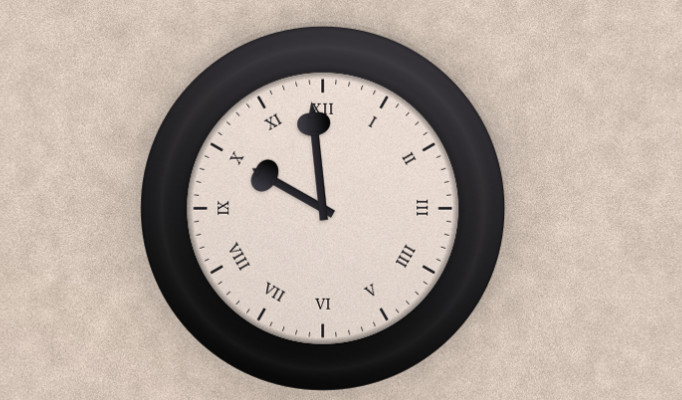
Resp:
h=9 m=59
